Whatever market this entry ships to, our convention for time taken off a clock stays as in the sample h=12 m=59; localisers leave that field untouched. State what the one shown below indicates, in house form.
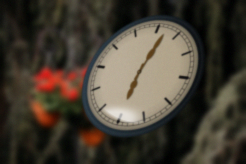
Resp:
h=6 m=2
